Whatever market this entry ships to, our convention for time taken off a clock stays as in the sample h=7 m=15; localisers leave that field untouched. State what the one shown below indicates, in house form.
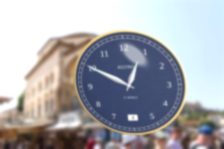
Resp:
h=12 m=50
